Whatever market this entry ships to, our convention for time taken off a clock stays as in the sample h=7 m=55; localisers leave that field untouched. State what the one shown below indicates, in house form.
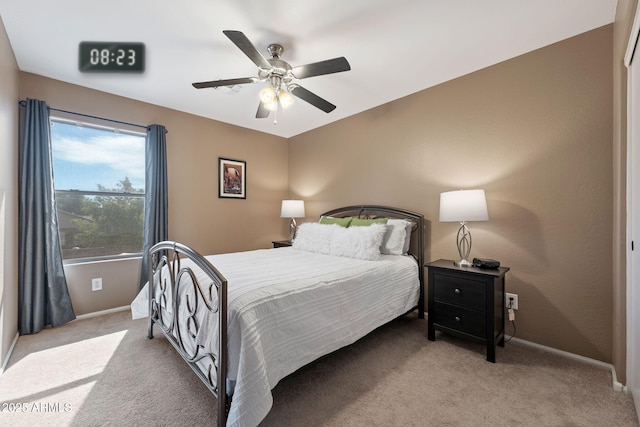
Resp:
h=8 m=23
